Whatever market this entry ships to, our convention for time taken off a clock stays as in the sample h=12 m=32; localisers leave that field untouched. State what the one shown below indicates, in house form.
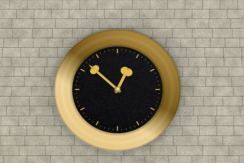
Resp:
h=12 m=52
